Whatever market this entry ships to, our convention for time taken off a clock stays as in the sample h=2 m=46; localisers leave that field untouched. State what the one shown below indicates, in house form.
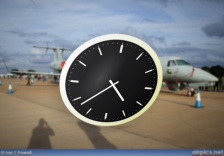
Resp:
h=4 m=38
